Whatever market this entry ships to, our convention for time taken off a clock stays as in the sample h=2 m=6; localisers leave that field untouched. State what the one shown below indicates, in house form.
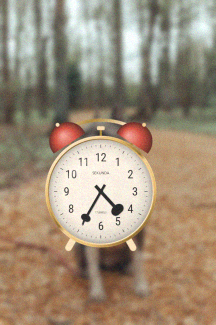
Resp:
h=4 m=35
